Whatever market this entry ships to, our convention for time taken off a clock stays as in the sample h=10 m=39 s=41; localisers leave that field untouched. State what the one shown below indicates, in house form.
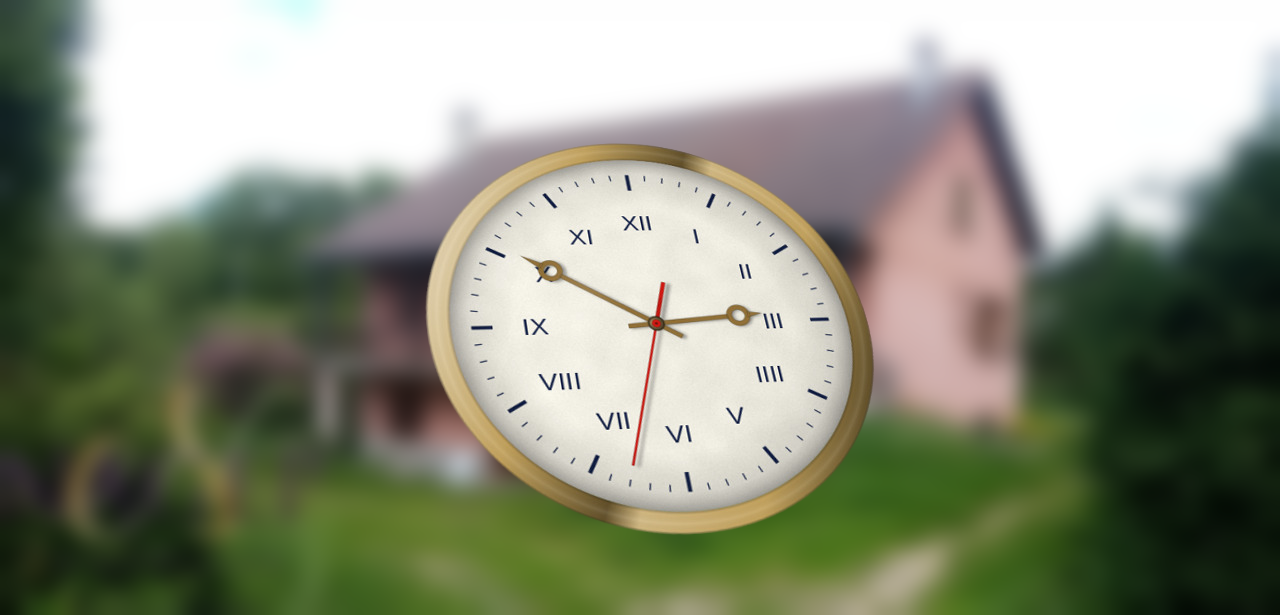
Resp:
h=2 m=50 s=33
